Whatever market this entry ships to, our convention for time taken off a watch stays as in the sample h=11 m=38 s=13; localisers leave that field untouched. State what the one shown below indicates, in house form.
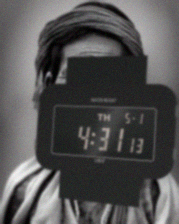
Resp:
h=4 m=31 s=13
